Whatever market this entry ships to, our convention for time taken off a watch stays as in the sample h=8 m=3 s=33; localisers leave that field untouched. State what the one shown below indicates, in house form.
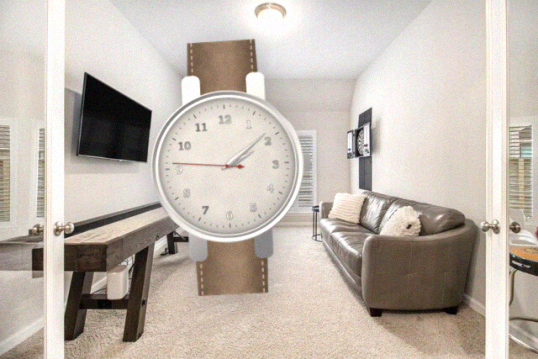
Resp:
h=2 m=8 s=46
